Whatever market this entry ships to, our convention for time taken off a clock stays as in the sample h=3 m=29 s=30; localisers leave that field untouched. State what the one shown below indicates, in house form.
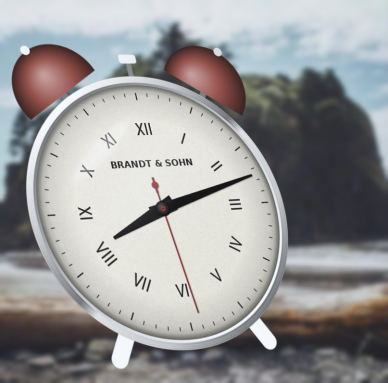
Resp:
h=8 m=12 s=29
